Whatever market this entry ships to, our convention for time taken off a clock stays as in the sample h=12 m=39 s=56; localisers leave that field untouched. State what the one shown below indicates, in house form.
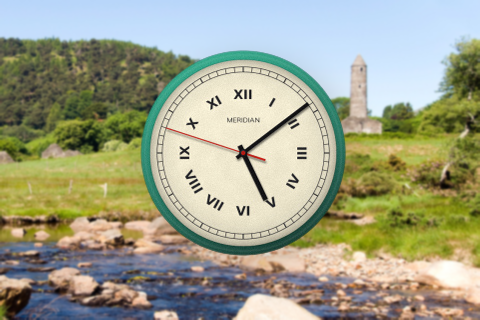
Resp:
h=5 m=8 s=48
